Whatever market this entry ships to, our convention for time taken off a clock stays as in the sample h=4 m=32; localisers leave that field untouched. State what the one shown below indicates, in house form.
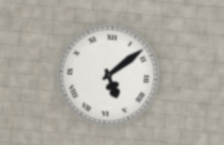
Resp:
h=5 m=8
